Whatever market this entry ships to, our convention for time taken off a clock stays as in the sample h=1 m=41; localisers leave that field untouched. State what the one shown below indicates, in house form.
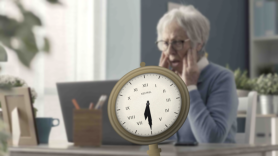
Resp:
h=6 m=30
